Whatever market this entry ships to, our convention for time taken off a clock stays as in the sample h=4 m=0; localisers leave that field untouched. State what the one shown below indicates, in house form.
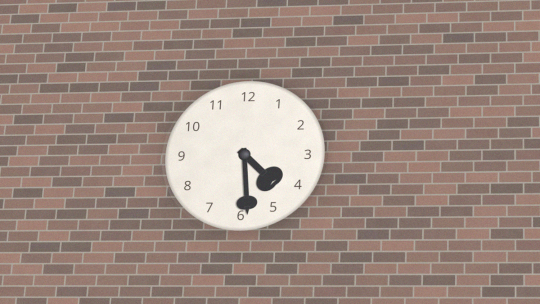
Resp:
h=4 m=29
